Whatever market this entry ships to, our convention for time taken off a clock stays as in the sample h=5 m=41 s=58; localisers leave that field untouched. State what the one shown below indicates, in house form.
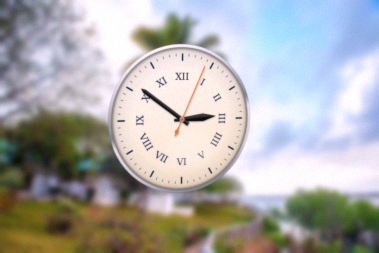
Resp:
h=2 m=51 s=4
